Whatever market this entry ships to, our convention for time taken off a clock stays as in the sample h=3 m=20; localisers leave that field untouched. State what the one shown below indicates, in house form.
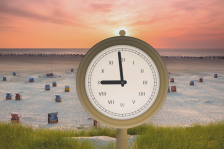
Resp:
h=8 m=59
